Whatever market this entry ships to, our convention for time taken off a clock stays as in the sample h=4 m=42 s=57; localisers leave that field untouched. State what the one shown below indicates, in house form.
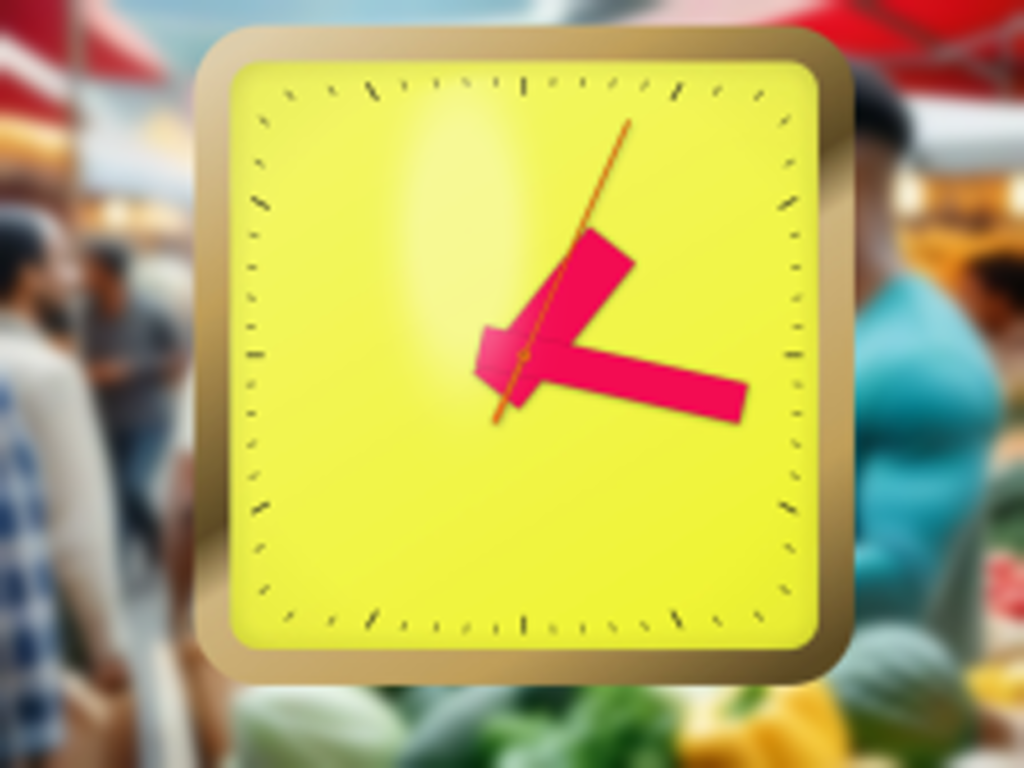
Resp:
h=1 m=17 s=4
